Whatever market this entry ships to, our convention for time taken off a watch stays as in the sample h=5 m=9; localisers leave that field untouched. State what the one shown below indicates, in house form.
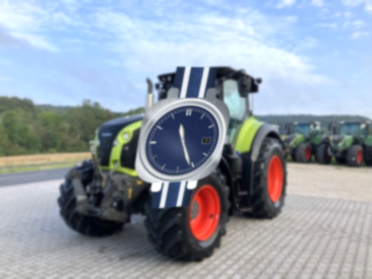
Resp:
h=11 m=26
